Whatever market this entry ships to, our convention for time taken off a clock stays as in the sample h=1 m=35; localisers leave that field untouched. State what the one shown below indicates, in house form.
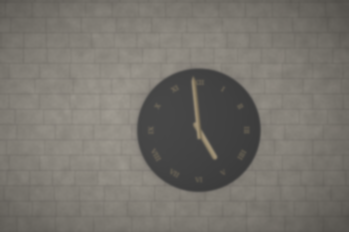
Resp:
h=4 m=59
